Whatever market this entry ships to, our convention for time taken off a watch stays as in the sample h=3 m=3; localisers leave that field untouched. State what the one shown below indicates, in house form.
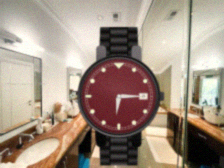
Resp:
h=6 m=15
